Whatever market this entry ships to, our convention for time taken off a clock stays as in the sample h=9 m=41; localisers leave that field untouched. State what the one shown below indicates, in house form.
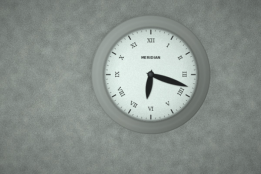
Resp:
h=6 m=18
